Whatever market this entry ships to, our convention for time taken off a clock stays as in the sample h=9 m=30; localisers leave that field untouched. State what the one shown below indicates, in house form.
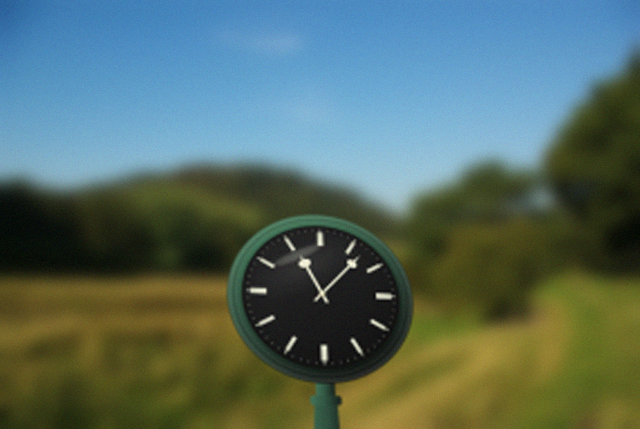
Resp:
h=11 m=7
